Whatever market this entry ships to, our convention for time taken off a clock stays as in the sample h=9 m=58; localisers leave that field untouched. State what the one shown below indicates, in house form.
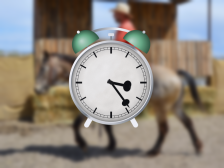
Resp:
h=3 m=24
